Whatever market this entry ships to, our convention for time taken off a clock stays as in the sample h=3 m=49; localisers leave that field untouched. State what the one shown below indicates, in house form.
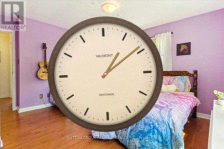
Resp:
h=1 m=9
